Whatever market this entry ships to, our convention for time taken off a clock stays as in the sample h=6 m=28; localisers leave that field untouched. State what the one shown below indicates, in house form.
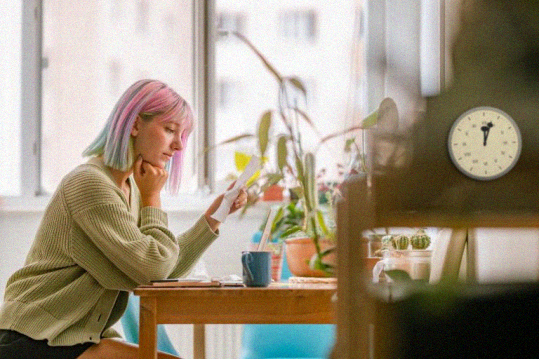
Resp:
h=12 m=3
